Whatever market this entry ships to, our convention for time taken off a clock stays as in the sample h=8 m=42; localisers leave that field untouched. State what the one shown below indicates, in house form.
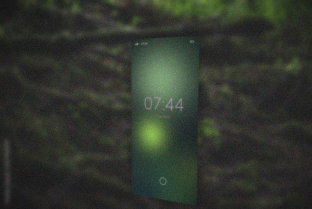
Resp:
h=7 m=44
